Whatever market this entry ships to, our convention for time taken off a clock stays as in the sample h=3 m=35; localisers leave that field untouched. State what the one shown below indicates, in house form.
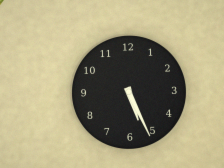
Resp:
h=5 m=26
